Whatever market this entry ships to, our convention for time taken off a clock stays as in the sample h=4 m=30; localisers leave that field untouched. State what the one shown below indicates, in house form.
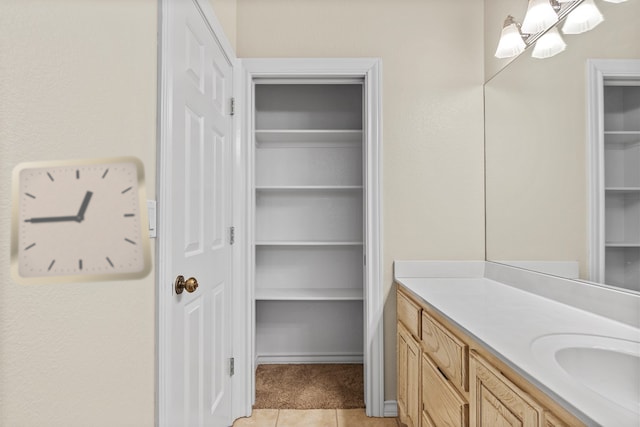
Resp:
h=12 m=45
